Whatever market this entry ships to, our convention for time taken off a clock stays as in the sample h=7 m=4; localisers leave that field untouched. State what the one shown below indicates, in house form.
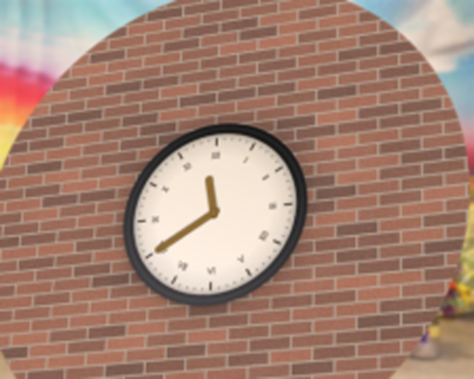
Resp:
h=11 m=40
